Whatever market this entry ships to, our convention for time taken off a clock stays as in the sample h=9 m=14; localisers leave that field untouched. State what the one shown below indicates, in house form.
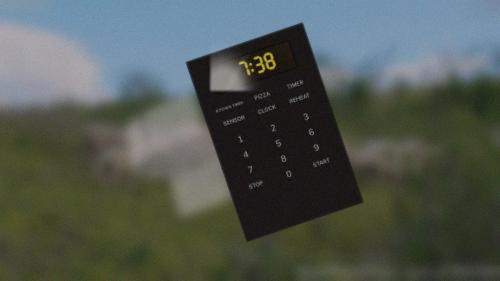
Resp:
h=7 m=38
